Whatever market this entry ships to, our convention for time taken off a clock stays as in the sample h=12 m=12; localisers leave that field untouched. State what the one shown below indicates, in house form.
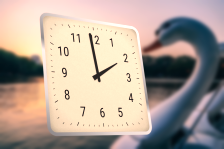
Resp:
h=1 m=59
